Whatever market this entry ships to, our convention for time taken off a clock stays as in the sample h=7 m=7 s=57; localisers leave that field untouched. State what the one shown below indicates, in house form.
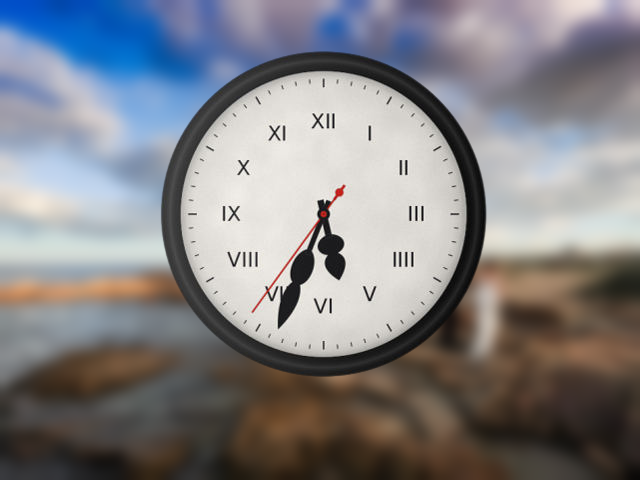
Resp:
h=5 m=33 s=36
